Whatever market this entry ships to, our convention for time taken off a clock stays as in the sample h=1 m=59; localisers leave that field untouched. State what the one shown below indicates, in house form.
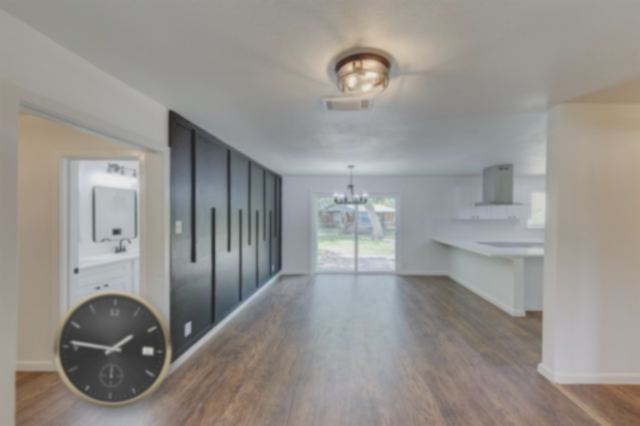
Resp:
h=1 m=46
